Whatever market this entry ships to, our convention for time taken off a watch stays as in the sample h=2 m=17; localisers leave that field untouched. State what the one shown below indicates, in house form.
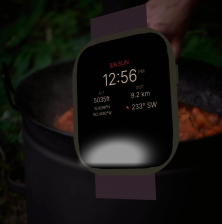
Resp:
h=12 m=56
